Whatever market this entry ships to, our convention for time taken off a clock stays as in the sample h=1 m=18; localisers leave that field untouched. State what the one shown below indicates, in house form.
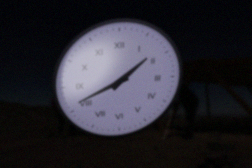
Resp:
h=1 m=41
